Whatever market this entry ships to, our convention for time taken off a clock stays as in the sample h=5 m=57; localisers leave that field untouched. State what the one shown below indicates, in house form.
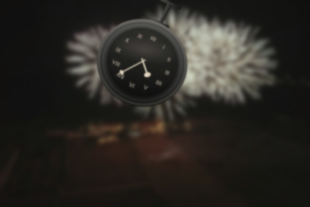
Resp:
h=4 m=36
